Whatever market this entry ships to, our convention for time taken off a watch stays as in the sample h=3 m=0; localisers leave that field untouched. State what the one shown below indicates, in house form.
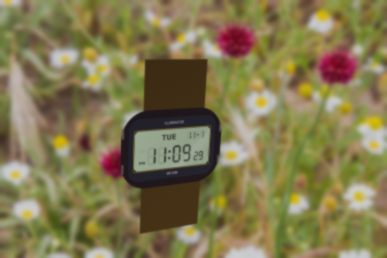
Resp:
h=11 m=9
